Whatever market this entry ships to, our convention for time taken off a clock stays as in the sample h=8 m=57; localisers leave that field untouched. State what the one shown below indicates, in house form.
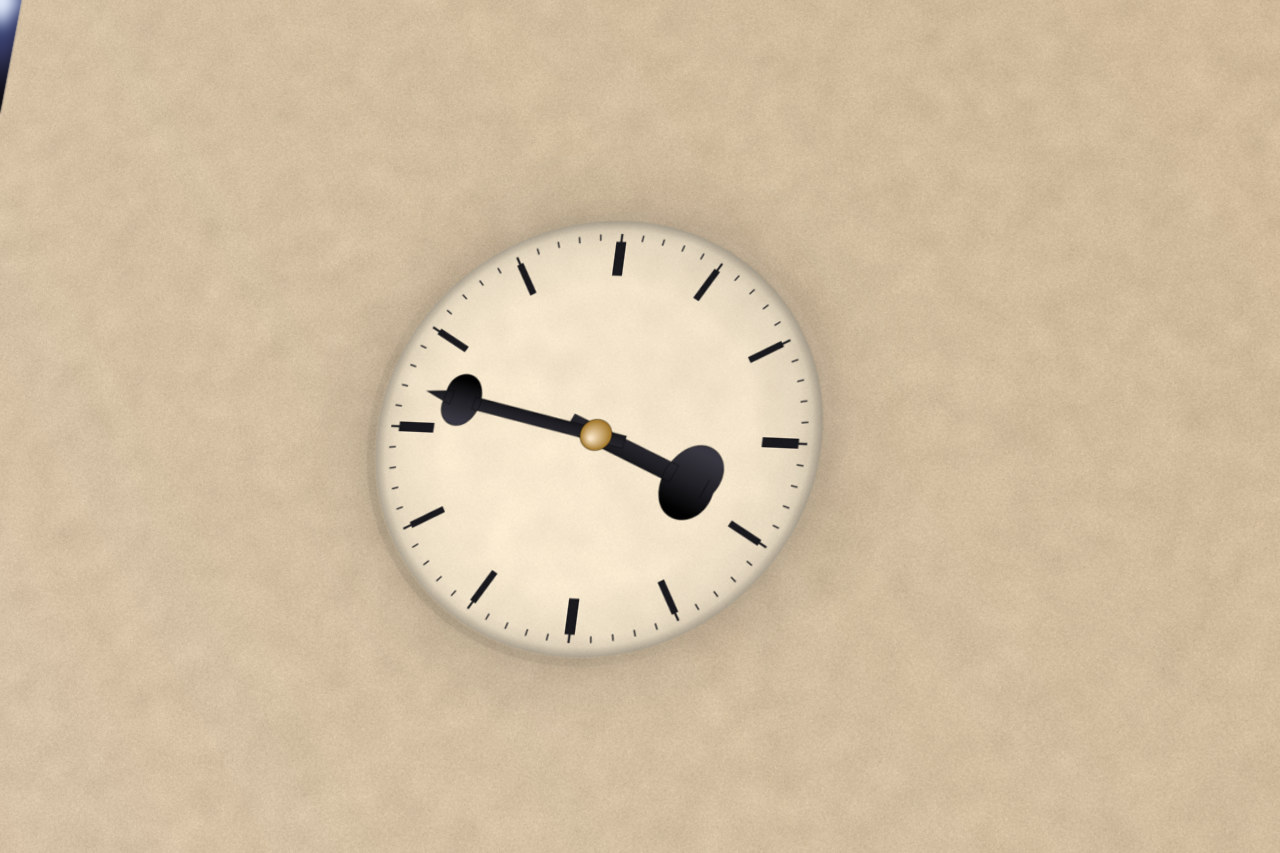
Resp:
h=3 m=47
